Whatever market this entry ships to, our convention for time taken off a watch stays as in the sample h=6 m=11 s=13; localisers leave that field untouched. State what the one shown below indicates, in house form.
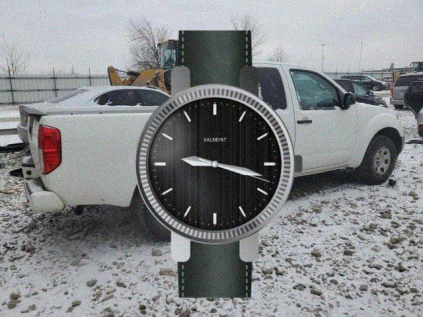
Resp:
h=9 m=17 s=18
